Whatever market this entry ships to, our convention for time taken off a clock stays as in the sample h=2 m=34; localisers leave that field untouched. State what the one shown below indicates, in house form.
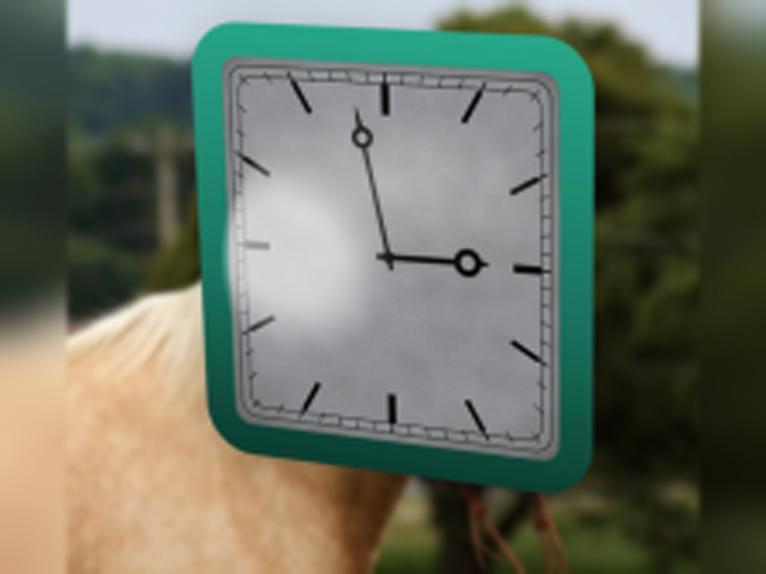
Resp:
h=2 m=58
